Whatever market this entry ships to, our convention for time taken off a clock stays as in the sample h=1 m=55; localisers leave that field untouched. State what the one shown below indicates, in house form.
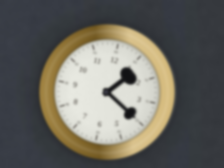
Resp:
h=1 m=20
